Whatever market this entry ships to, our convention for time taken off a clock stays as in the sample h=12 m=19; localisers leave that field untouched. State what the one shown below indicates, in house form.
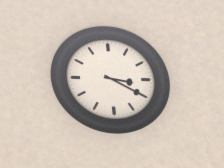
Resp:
h=3 m=20
